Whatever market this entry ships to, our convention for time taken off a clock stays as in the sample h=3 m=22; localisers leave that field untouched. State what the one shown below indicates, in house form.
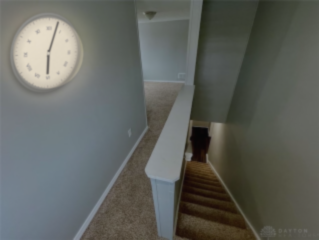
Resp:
h=6 m=3
